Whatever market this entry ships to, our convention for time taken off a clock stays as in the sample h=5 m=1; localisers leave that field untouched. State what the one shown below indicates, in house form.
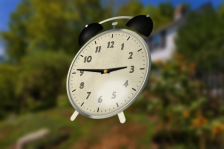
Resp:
h=2 m=46
